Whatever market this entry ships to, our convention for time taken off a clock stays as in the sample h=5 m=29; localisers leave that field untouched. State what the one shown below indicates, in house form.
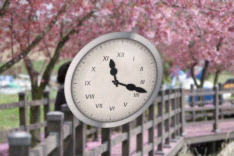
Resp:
h=11 m=18
